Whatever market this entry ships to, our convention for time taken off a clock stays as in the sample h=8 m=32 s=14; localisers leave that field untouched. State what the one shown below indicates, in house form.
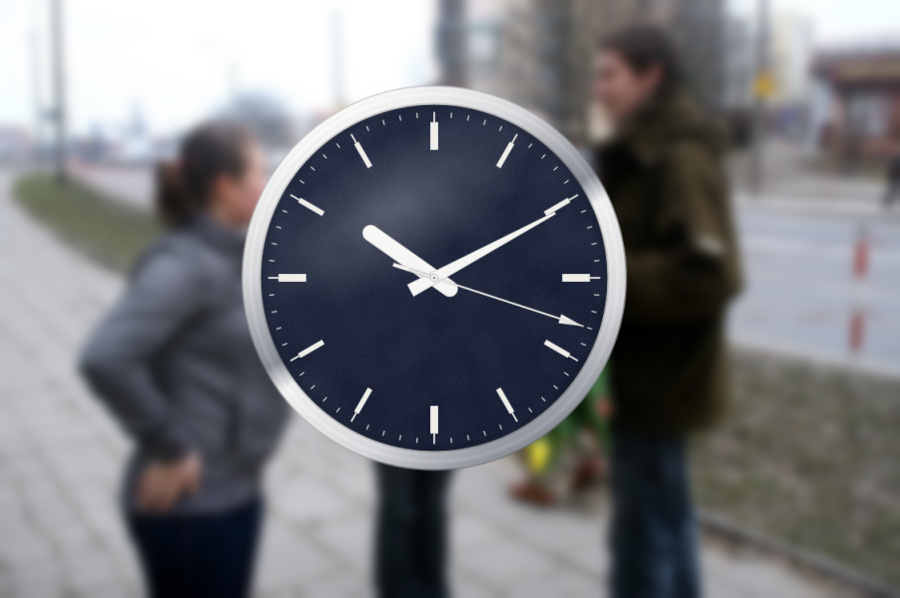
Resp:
h=10 m=10 s=18
